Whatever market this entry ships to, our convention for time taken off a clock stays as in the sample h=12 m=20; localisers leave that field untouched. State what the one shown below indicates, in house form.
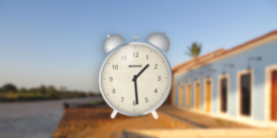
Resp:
h=1 m=29
